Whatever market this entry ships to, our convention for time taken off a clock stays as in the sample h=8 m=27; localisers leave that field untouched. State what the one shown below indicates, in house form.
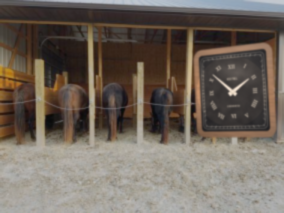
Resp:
h=1 m=52
